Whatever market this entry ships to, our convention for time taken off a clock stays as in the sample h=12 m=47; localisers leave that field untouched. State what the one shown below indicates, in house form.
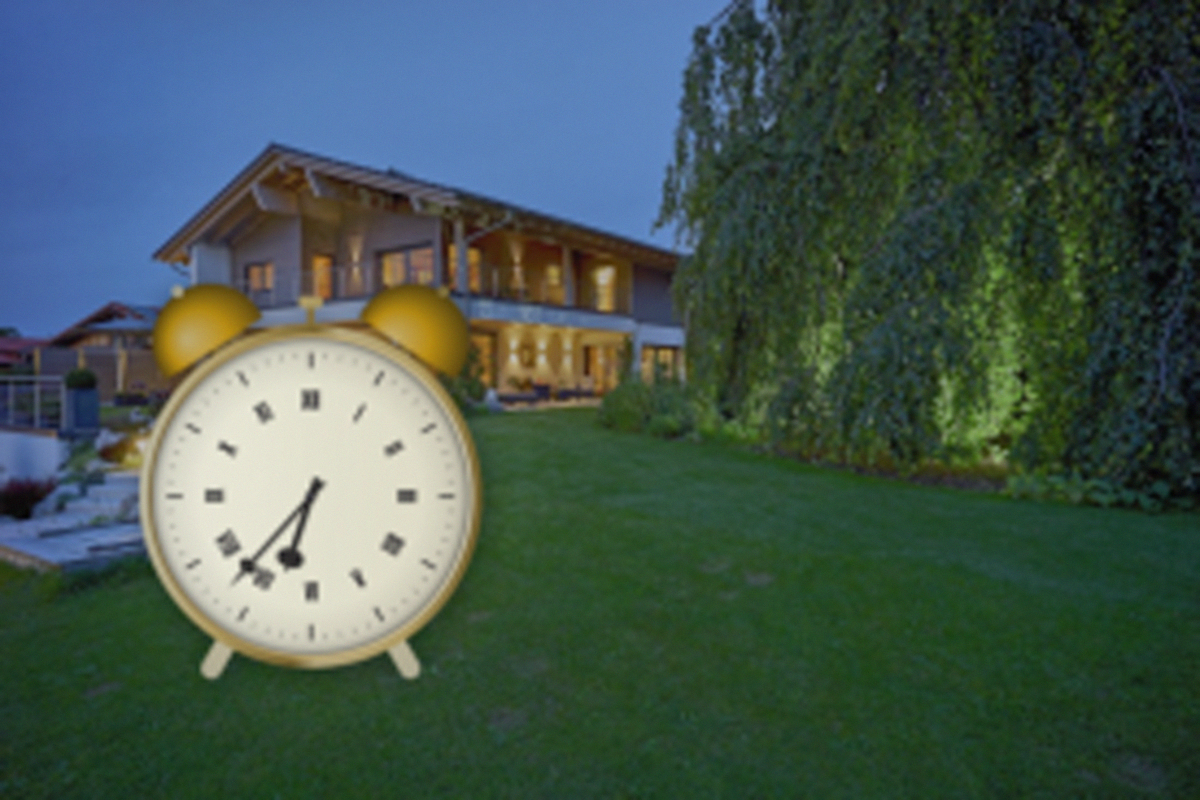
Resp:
h=6 m=37
